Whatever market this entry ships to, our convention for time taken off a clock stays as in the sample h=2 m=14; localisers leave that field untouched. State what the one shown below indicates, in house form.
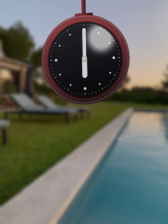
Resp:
h=6 m=0
